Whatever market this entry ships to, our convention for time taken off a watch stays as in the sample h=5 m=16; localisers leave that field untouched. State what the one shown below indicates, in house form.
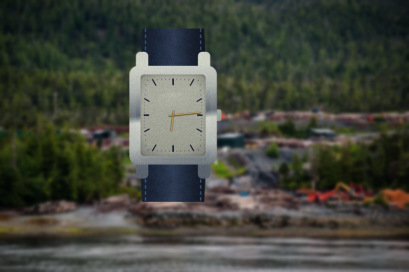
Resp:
h=6 m=14
